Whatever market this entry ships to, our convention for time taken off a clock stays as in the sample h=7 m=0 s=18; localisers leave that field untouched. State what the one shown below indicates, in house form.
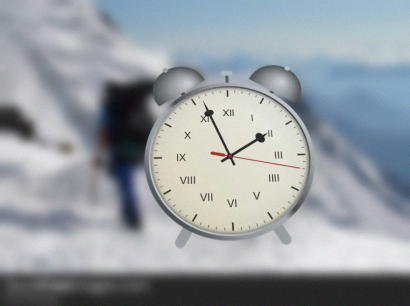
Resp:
h=1 m=56 s=17
